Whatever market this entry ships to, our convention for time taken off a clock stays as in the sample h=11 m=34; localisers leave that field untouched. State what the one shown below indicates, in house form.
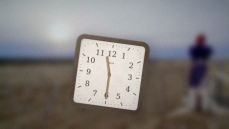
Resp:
h=11 m=30
